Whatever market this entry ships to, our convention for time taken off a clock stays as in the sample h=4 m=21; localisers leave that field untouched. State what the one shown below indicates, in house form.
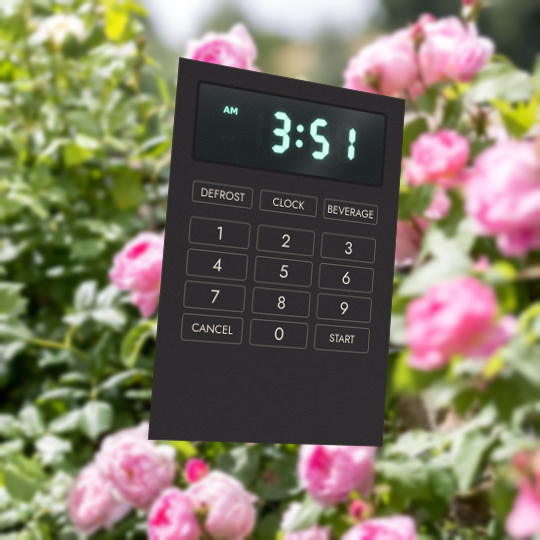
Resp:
h=3 m=51
